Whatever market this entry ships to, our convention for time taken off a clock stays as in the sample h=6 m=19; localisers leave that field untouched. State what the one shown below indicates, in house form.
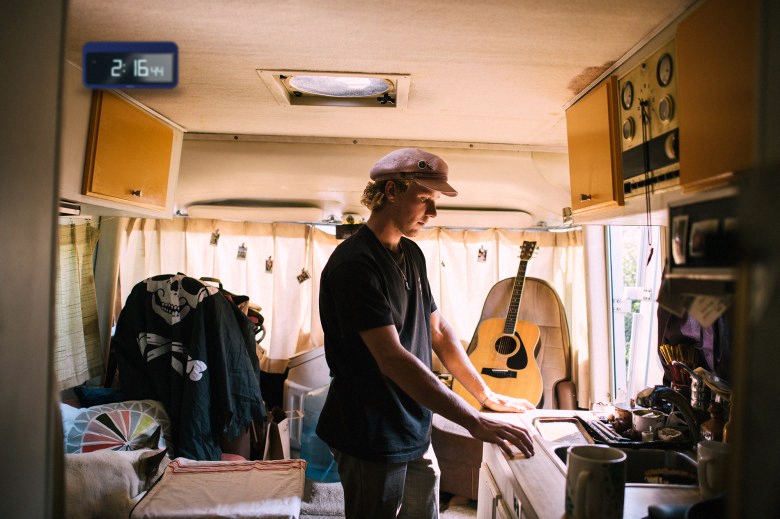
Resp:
h=2 m=16
